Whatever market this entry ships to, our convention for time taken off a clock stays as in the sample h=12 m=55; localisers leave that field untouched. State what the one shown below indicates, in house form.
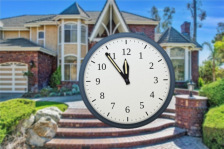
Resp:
h=11 m=54
